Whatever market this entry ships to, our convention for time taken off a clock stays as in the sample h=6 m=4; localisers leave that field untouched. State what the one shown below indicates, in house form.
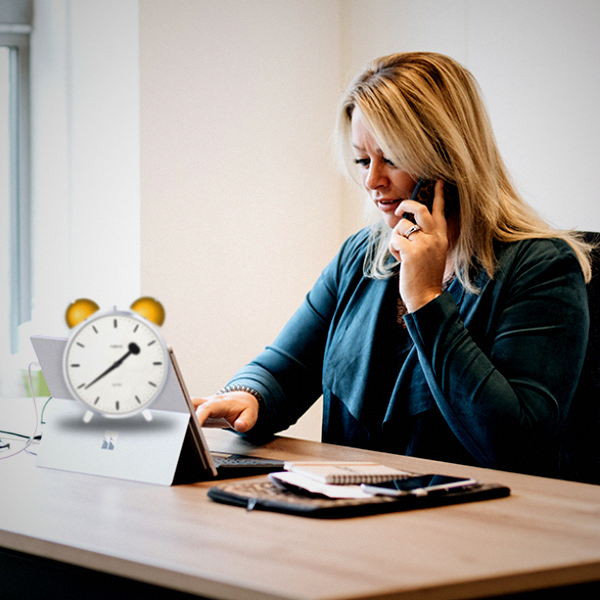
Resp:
h=1 m=39
